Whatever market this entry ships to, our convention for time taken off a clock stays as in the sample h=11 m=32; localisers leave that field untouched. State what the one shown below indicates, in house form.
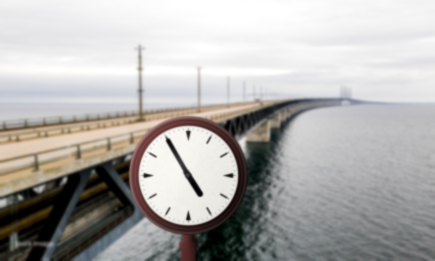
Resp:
h=4 m=55
